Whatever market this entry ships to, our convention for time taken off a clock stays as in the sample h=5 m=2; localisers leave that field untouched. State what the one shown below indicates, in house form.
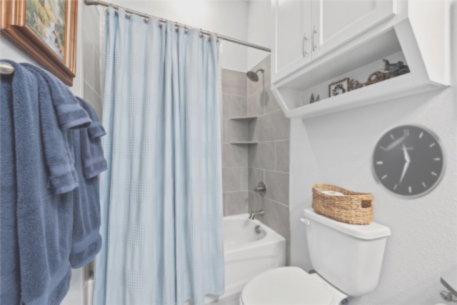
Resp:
h=11 m=34
